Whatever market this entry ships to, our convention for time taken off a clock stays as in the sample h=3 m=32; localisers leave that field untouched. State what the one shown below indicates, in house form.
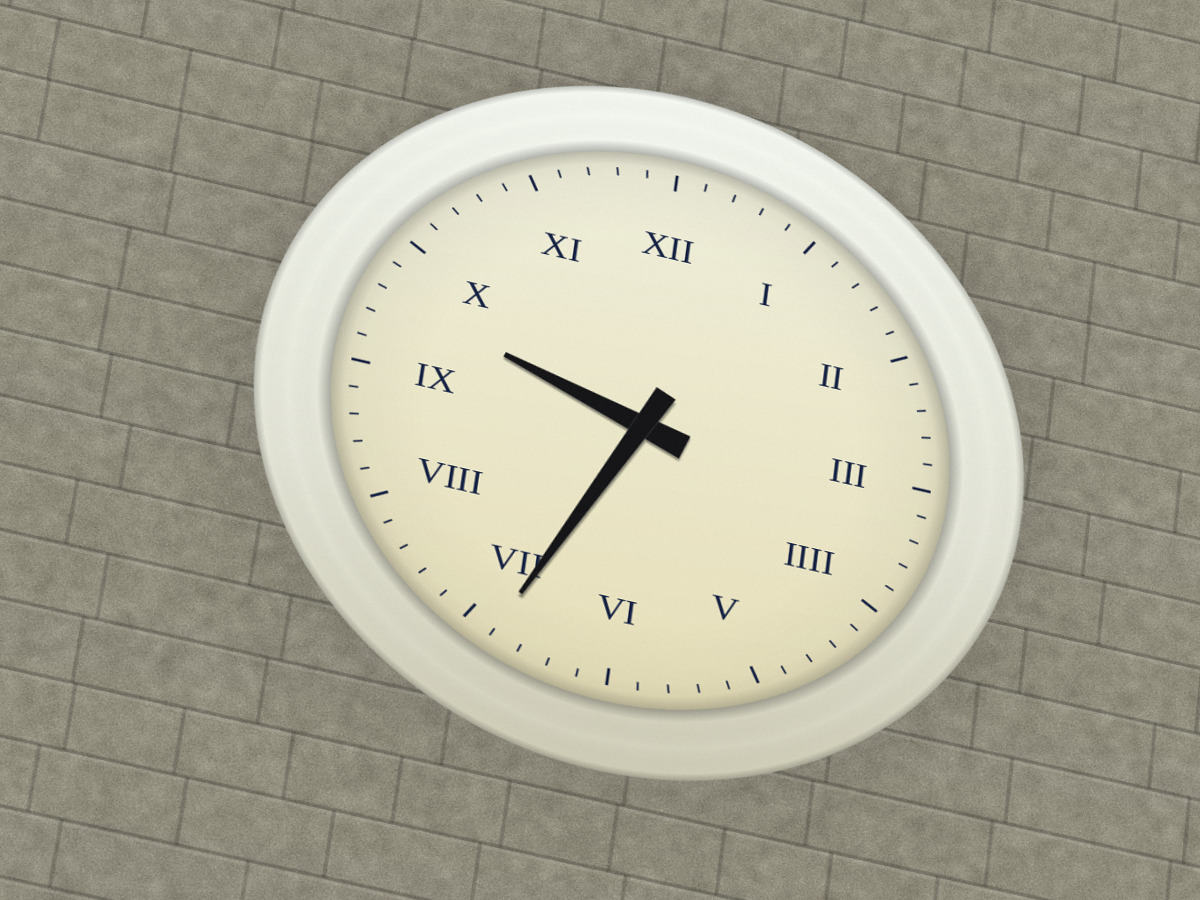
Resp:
h=9 m=34
